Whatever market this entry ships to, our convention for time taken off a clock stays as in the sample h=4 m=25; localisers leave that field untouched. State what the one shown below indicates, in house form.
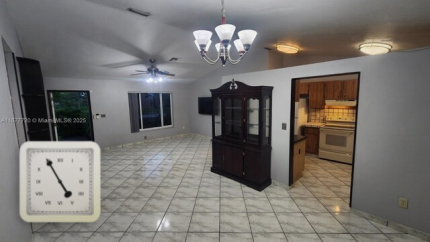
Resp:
h=4 m=55
